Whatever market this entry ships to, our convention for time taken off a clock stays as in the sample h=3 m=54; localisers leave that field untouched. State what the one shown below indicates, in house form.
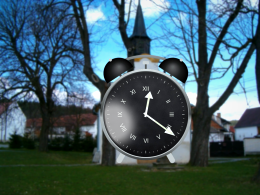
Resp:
h=12 m=21
